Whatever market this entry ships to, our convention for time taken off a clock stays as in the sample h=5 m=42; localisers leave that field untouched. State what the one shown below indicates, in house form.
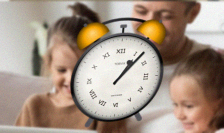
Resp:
h=1 m=7
